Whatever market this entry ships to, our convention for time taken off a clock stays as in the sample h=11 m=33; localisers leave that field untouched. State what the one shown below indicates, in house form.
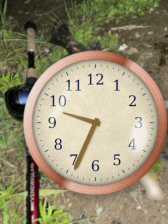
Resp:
h=9 m=34
